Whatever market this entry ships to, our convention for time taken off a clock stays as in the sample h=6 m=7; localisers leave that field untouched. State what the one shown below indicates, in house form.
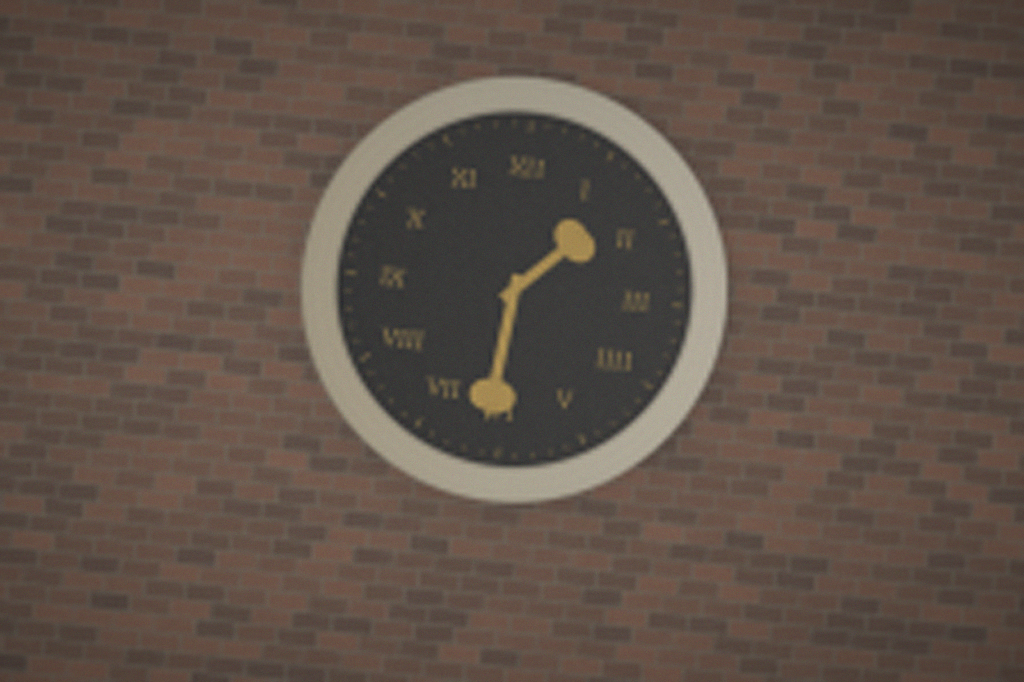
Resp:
h=1 m=31
